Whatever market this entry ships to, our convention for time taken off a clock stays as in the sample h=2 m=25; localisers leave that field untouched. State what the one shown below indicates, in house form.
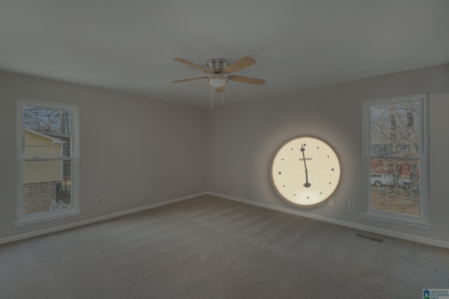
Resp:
h=5 m=59
